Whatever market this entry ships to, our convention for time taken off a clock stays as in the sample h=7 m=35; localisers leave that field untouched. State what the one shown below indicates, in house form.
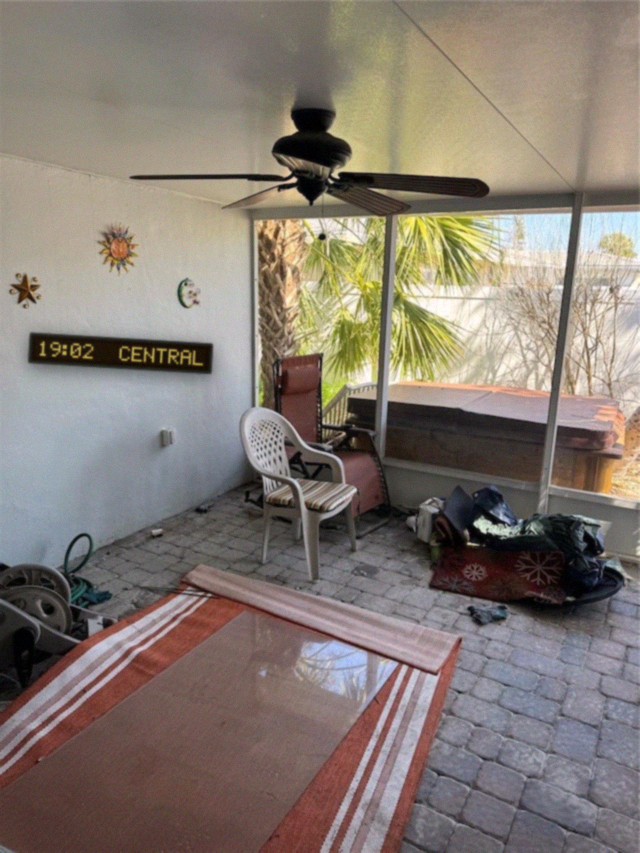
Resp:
h=19 m=2
